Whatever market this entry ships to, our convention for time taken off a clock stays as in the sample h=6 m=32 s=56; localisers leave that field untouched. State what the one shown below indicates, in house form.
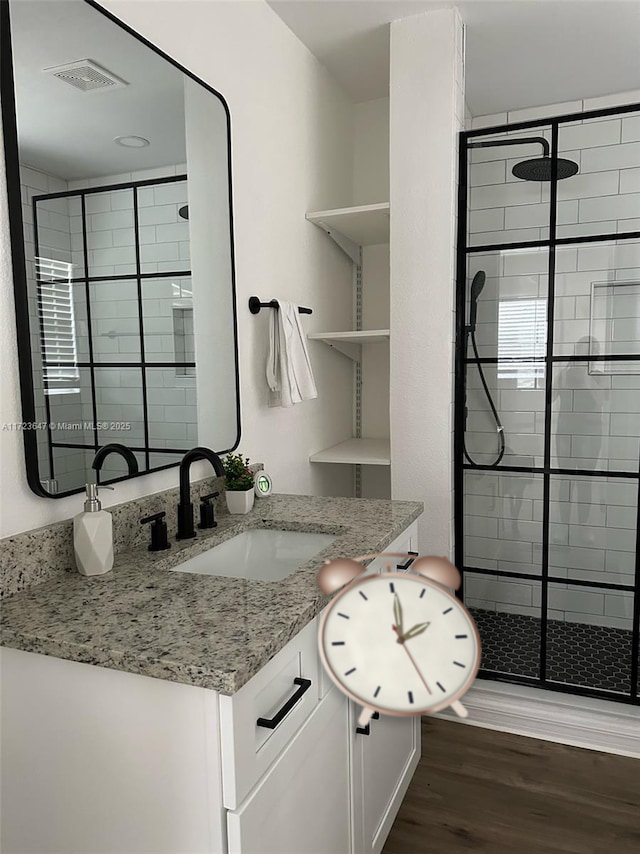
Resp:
h=2 m=0 s=27
